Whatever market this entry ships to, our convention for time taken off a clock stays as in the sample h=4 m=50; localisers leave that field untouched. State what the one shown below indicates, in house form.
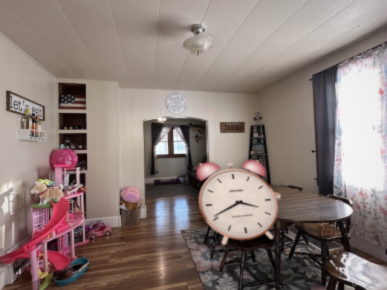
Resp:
h=3 m=41
